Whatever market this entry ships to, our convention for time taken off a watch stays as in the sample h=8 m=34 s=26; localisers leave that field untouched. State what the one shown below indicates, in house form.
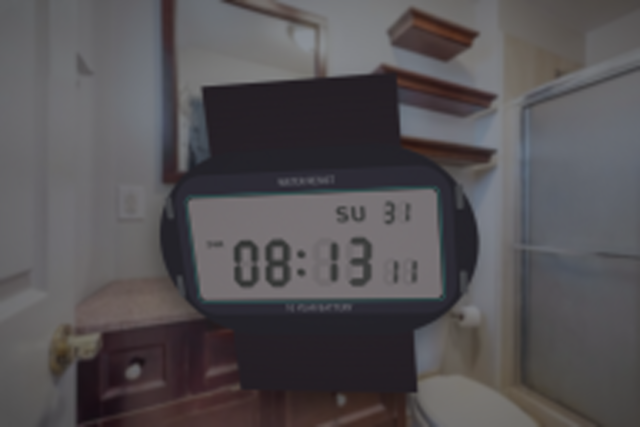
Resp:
h=8 m=13 s=11
